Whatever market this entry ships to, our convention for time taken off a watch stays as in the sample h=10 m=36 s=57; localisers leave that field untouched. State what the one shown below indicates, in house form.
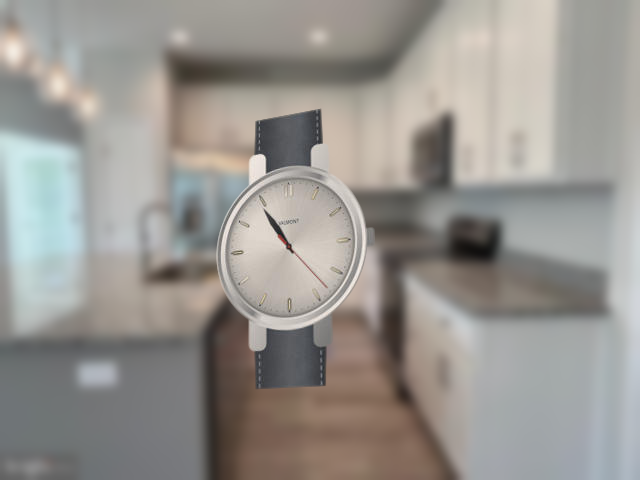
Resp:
h=10 m=54 s=23
